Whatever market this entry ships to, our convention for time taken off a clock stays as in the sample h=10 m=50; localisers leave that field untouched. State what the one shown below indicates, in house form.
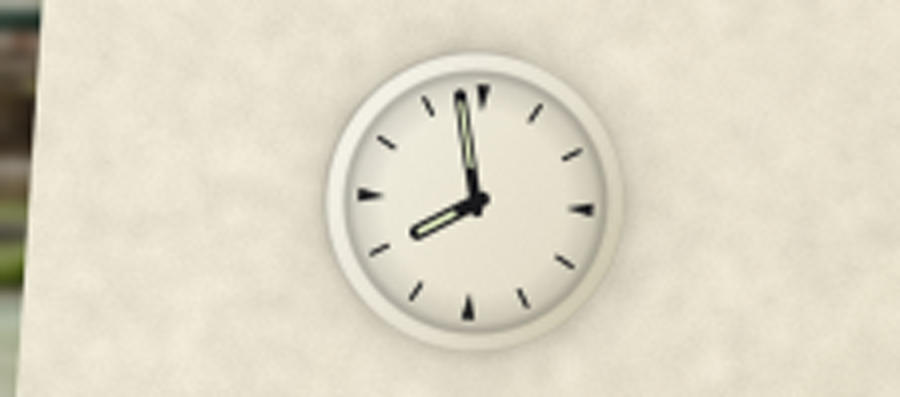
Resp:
h=7 m=58
